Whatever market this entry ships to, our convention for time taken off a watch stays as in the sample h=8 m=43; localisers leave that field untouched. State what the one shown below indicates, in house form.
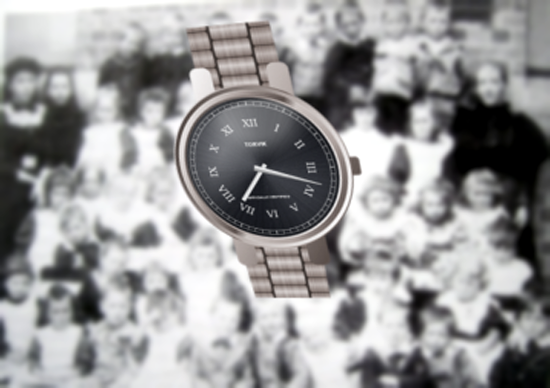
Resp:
h=7 m=18
